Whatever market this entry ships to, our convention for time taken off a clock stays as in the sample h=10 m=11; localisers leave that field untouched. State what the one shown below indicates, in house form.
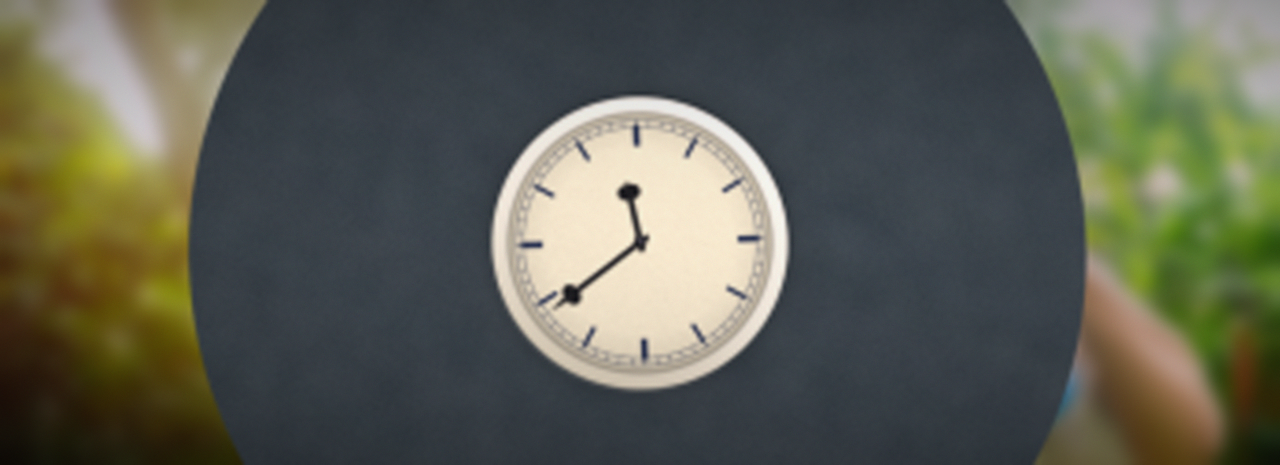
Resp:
h=11 m=39
